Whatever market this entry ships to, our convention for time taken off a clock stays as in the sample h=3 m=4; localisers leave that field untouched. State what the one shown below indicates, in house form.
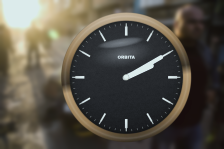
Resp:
h=2 m=10
